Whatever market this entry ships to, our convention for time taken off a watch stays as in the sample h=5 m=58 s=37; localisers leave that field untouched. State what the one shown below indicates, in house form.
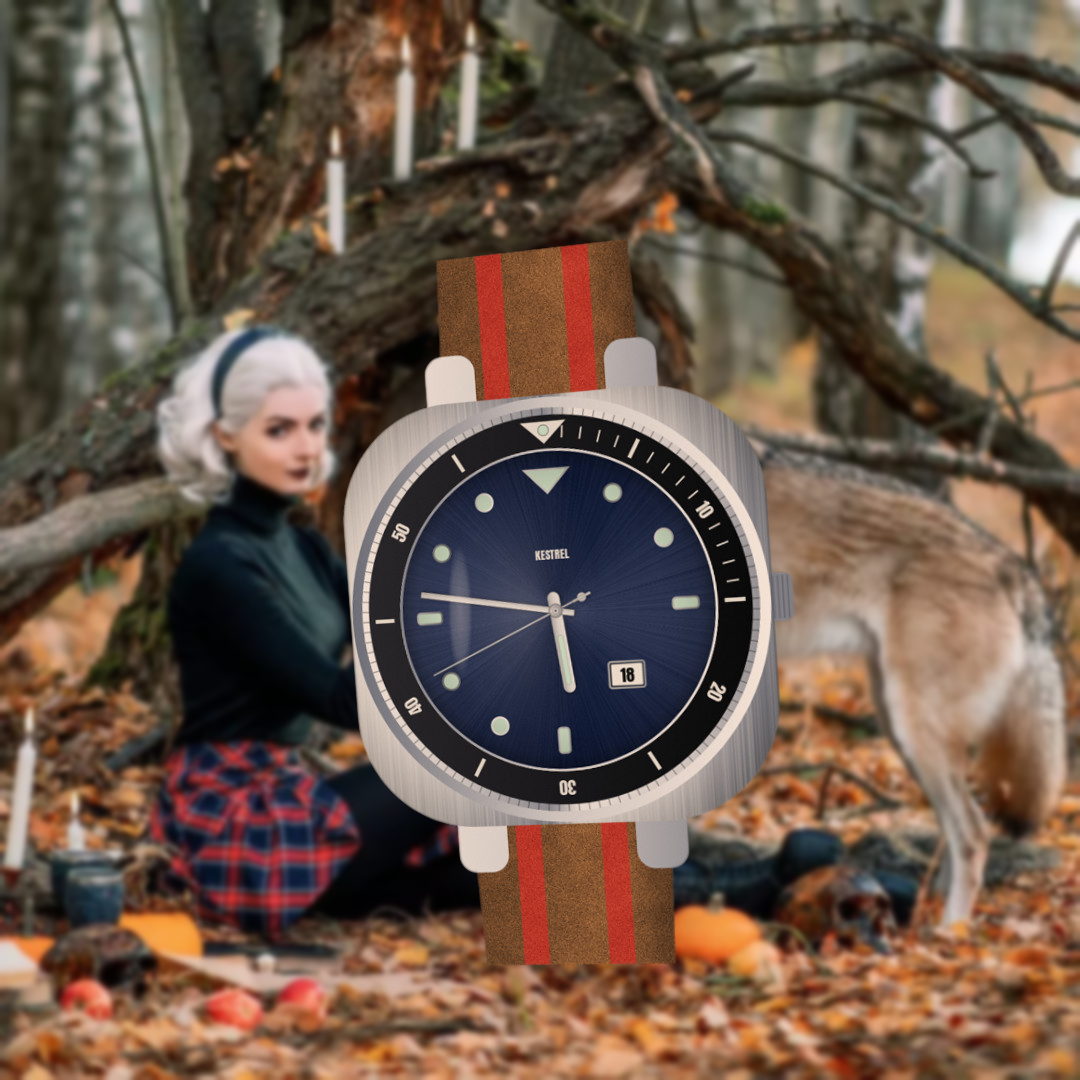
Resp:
h=5 m=46 s=41
